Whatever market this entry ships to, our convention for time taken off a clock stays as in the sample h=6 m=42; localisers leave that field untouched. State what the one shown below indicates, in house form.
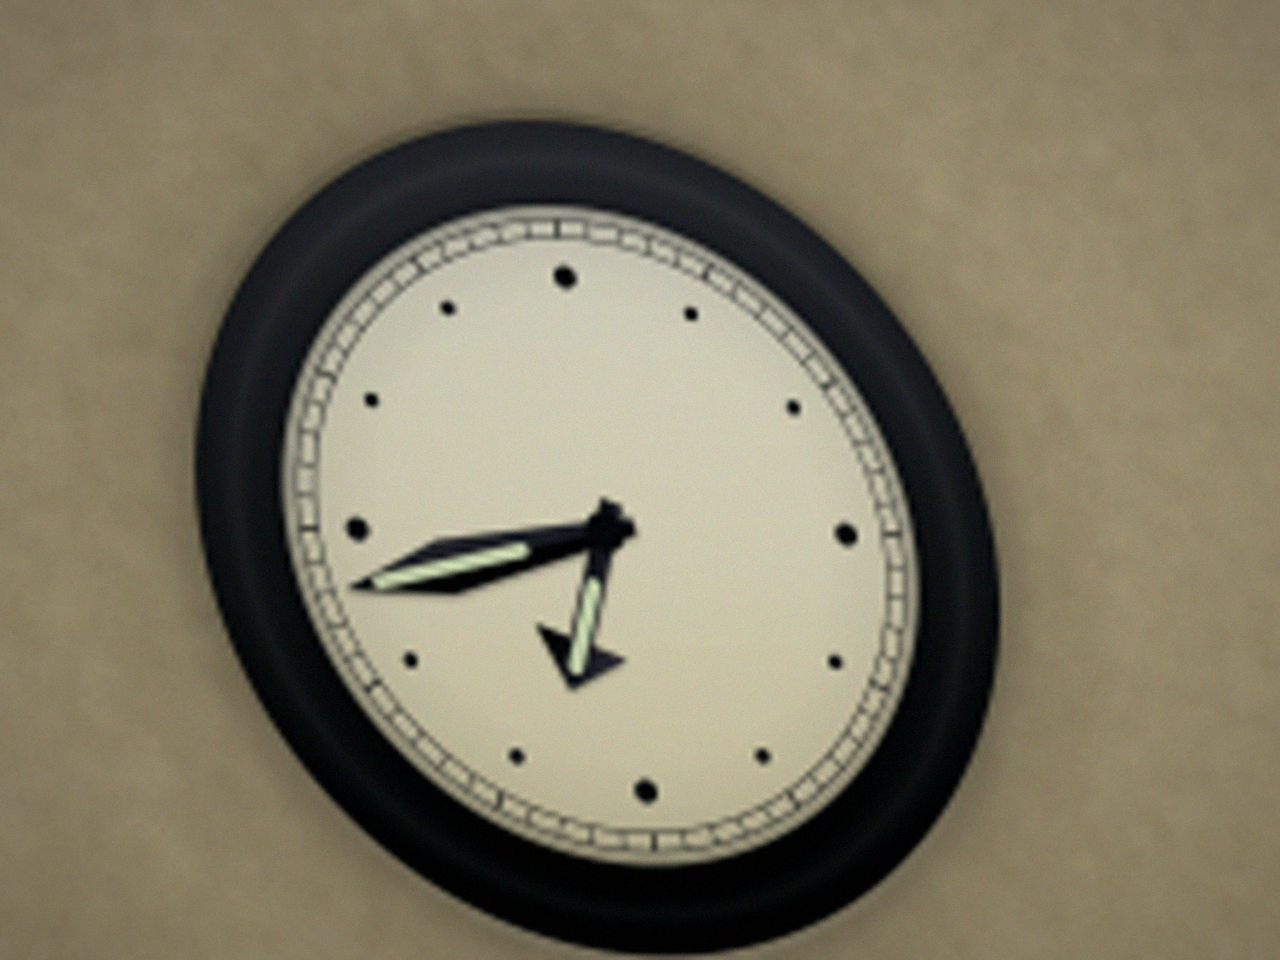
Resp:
h=6 m=43
